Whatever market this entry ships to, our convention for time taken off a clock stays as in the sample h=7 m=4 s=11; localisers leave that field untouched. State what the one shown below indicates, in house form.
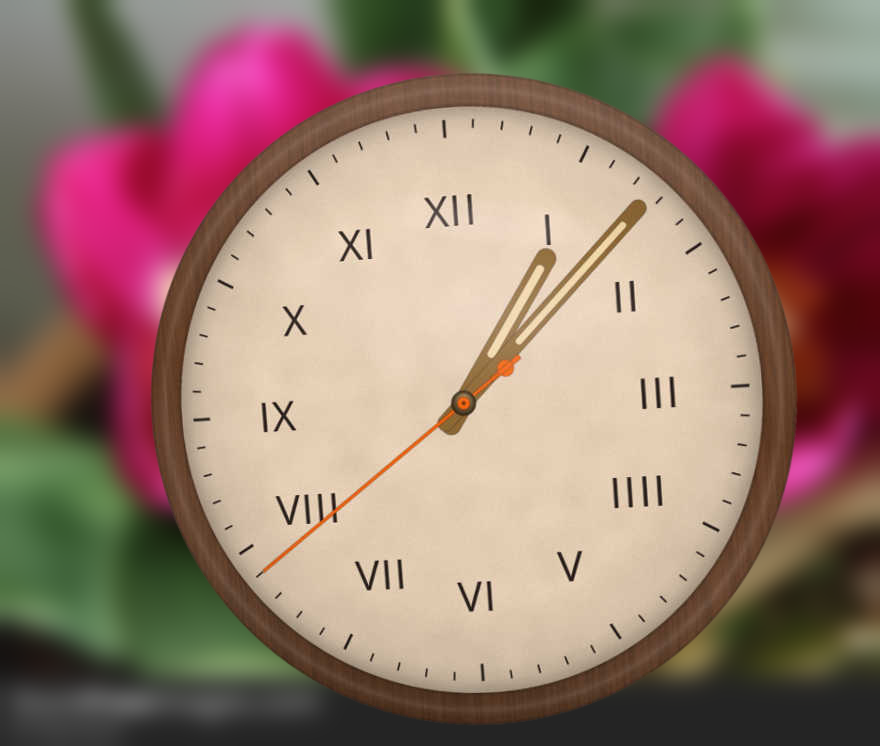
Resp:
h=1 m=7 s=39
